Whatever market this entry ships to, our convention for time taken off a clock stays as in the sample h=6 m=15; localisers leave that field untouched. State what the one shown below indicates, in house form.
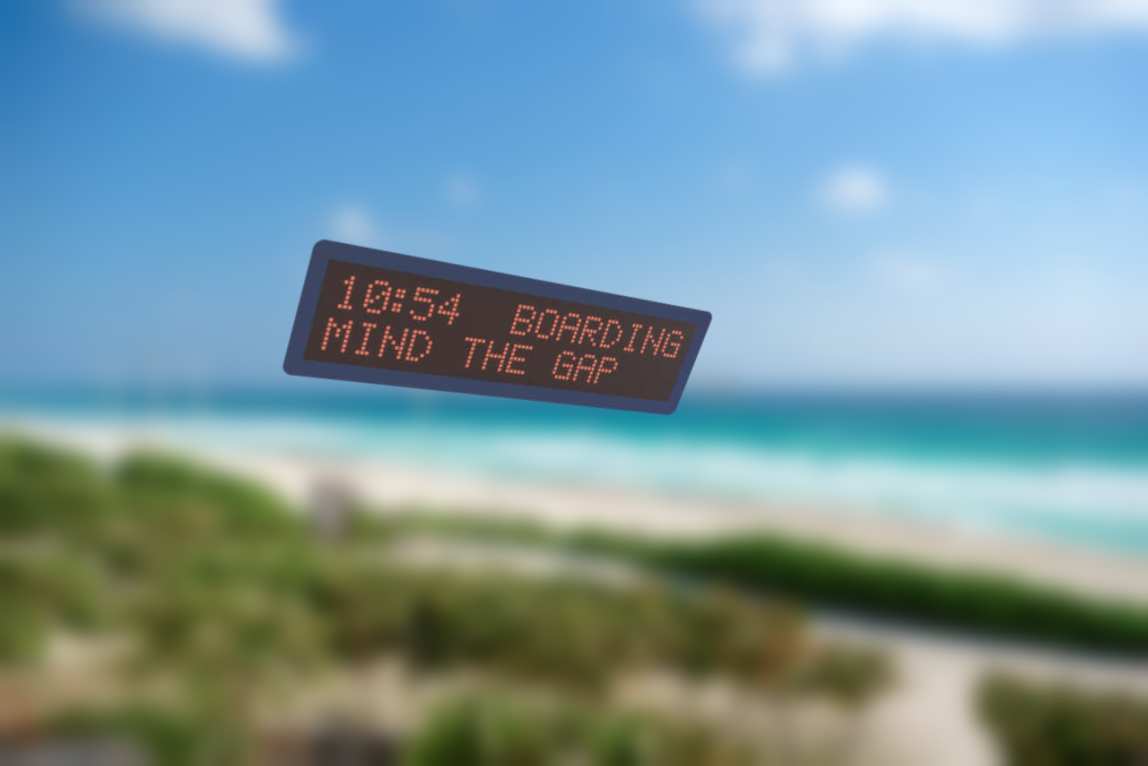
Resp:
h=10 m=54
